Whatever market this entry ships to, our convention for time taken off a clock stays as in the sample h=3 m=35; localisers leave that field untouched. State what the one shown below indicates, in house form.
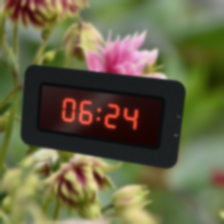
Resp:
h=6 m=24
